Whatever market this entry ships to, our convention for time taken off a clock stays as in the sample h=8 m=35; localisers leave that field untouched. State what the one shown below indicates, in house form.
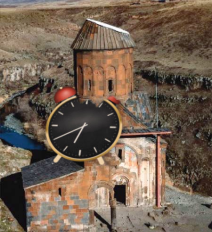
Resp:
h=6 m=40
